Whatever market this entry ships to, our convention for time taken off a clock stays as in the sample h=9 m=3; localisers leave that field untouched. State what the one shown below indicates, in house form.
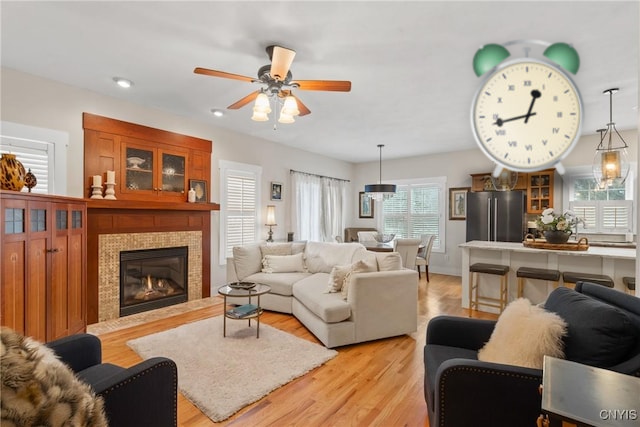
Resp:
h=12 m=43
